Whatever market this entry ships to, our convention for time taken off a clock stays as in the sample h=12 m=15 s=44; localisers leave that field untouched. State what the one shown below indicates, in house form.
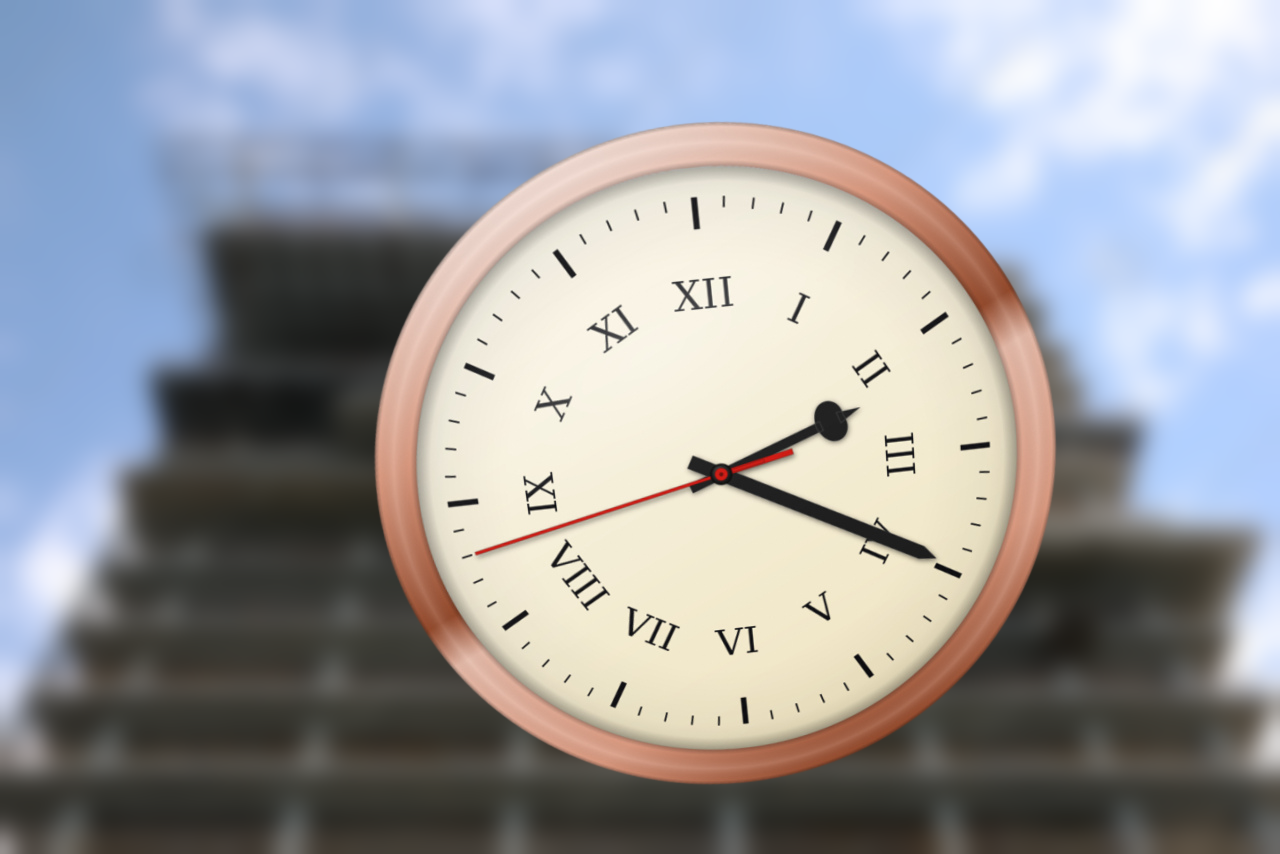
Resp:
h=2 m=19 s=43
